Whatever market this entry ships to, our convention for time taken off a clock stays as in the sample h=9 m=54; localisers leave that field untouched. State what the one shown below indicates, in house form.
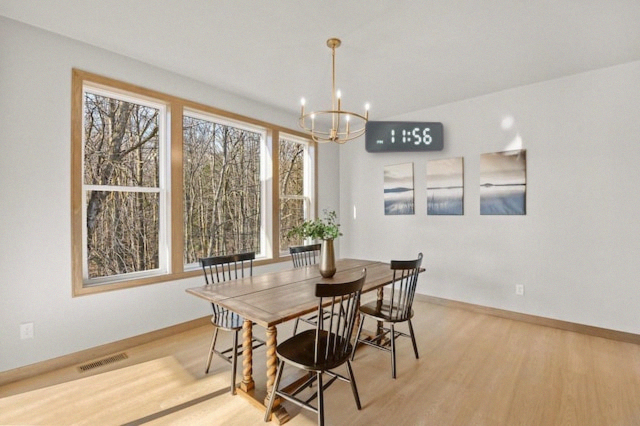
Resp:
h=11 m=56
